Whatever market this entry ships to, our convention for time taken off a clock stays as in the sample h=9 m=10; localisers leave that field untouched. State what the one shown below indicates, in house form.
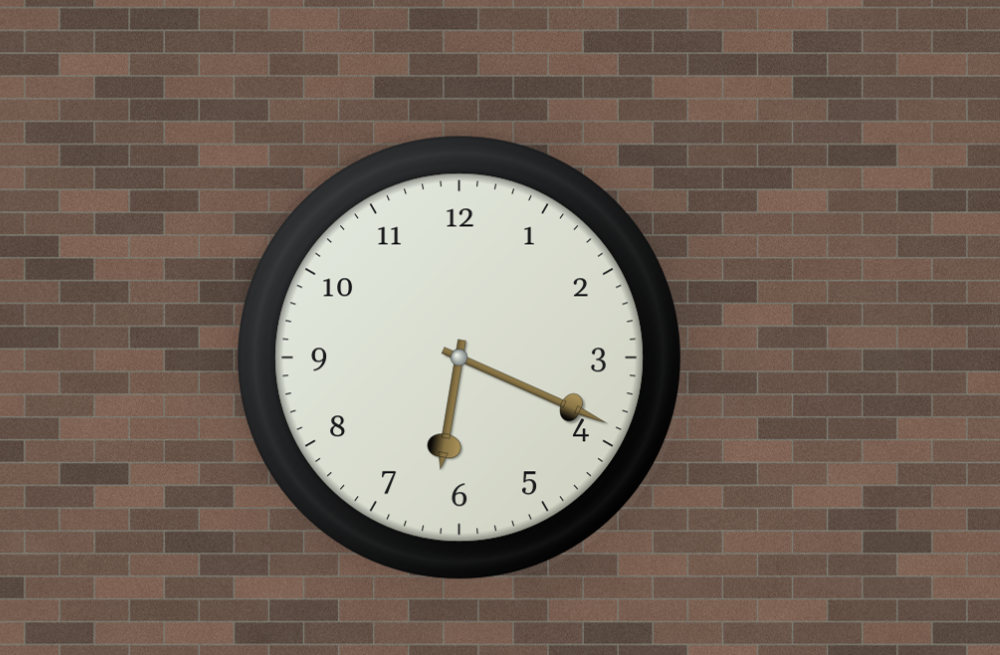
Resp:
h=6 m=19
